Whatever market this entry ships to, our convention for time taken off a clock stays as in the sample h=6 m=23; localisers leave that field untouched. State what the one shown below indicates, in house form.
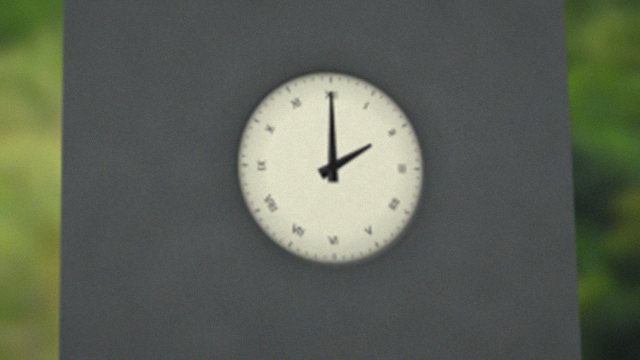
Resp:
h=2 m=0
